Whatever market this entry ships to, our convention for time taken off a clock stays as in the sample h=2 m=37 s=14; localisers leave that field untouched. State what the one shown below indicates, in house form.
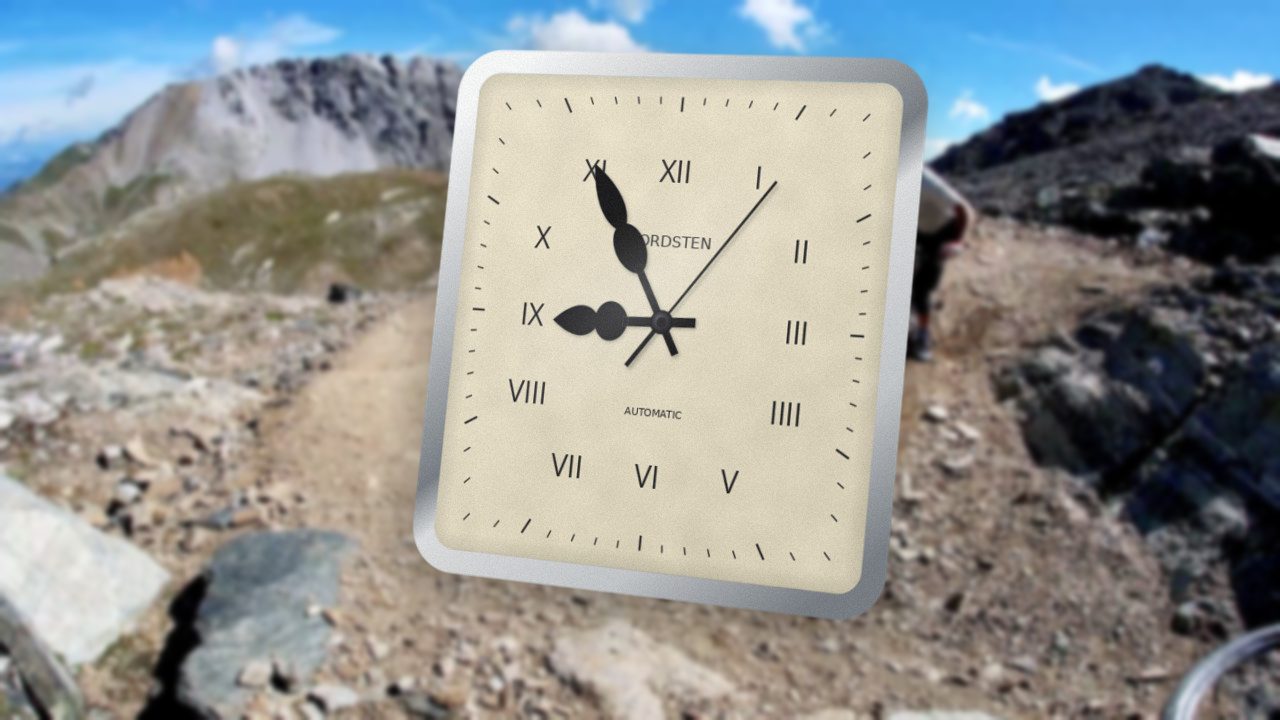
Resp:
h=8 m=55 s=6
